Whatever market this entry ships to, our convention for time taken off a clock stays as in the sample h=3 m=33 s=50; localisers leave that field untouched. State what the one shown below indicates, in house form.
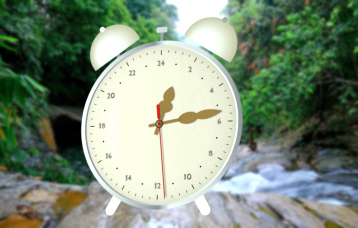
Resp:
h=1 m=13 s=29
